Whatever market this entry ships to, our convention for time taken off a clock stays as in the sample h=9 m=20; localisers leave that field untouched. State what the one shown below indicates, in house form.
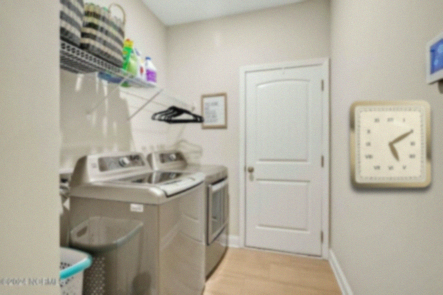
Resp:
h=5 m=10
